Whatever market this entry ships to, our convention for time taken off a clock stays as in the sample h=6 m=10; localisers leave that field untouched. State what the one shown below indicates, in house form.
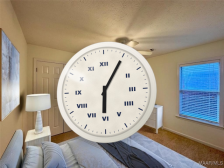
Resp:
h=6 m=5
